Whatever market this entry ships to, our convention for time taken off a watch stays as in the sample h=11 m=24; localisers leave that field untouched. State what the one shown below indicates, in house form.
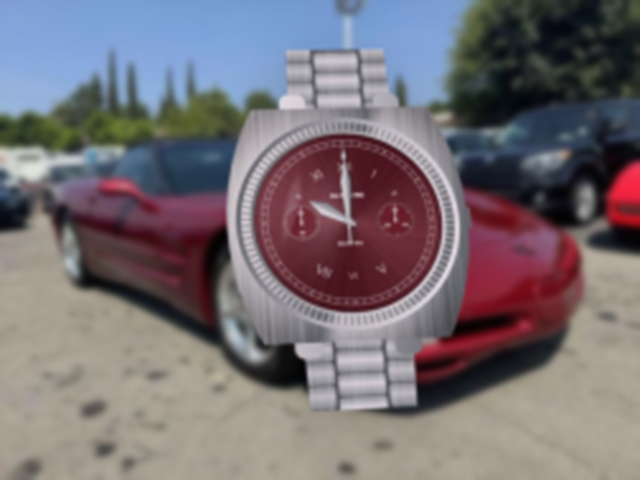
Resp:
h=10 m=0
